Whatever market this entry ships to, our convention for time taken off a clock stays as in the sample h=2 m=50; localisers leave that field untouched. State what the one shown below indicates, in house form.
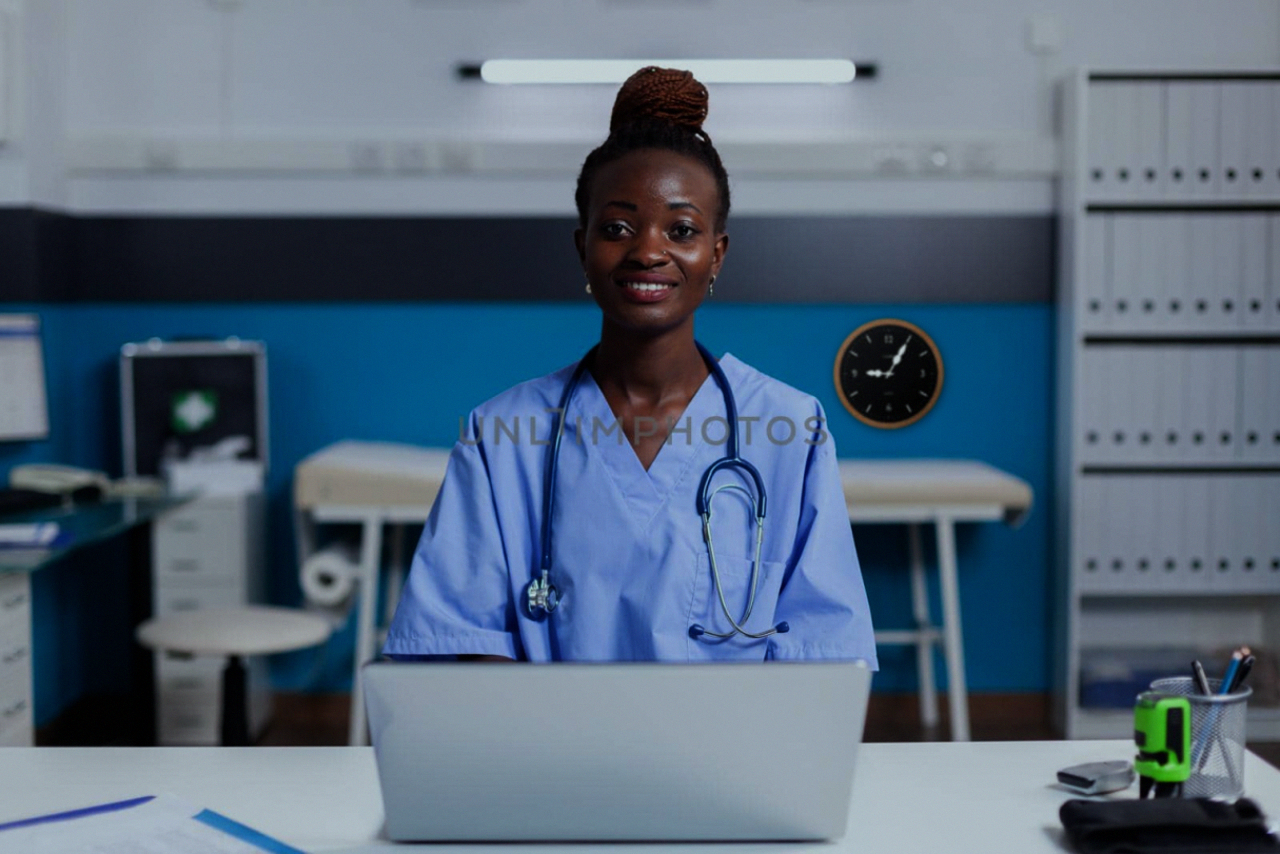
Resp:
h=9 m=5
